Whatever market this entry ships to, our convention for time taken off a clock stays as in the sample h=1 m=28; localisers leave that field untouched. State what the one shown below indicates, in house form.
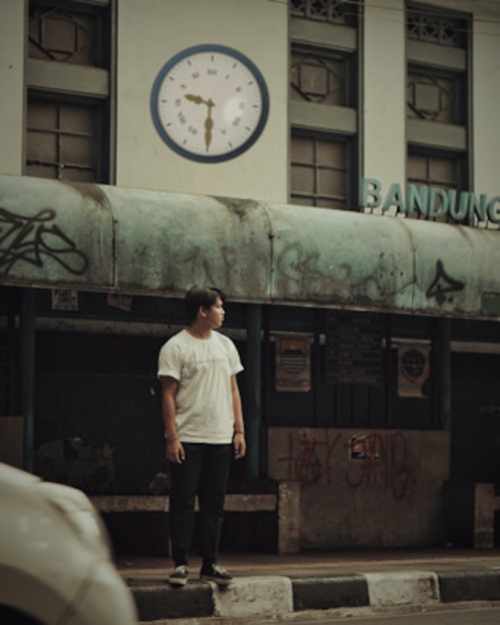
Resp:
h=9 m=30
